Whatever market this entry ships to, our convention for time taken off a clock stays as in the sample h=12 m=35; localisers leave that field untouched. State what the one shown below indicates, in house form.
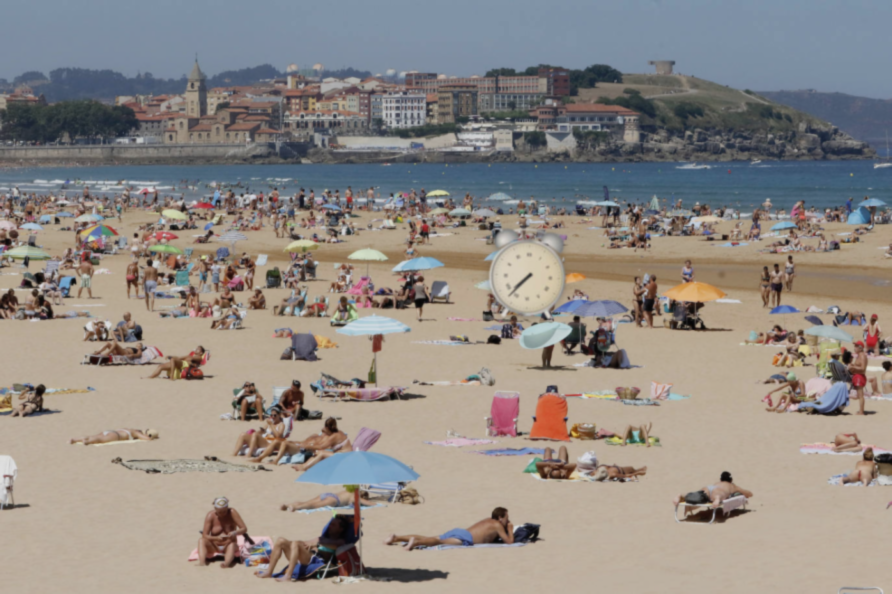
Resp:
h=7 m=37
